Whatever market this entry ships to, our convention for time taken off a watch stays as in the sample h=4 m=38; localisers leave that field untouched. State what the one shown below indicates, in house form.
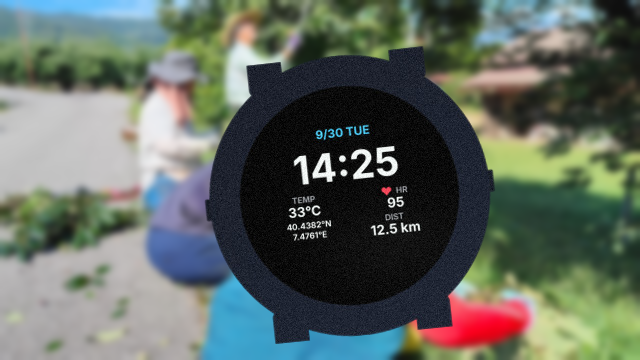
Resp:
h=14 m=25
